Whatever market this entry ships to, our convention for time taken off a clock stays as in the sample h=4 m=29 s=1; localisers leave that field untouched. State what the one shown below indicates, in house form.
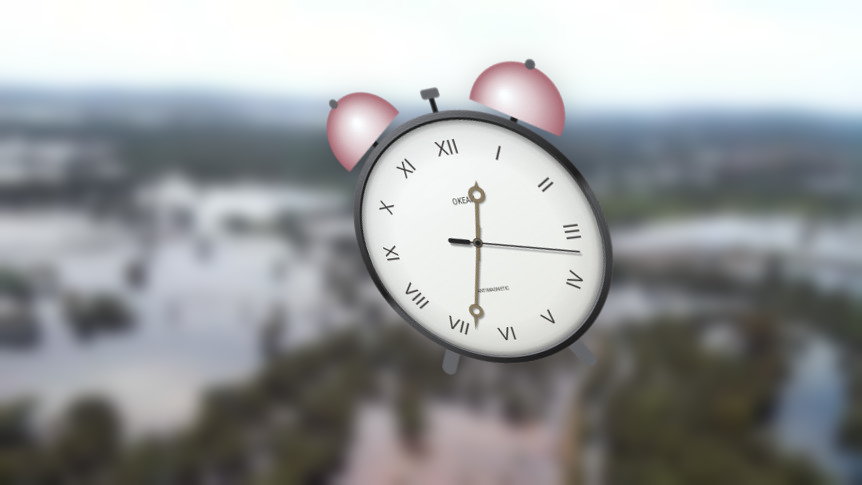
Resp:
h=12 m=33 s=17
